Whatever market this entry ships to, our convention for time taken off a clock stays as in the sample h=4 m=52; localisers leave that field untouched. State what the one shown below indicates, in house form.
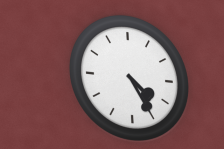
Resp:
h=4 m=25
